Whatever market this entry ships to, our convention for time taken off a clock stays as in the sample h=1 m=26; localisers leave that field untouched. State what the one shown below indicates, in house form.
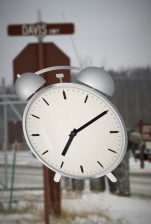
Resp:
h=7 m=10
